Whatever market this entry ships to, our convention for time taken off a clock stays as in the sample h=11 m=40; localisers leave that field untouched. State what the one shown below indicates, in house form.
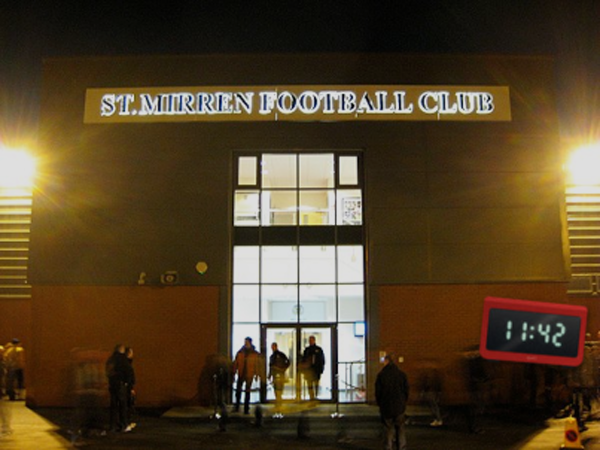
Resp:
h=11 m=42
